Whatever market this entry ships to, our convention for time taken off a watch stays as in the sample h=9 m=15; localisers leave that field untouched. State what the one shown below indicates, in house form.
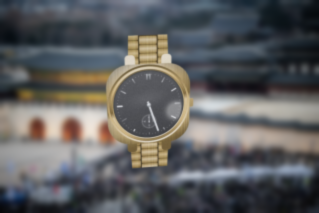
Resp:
h=5 m=27
